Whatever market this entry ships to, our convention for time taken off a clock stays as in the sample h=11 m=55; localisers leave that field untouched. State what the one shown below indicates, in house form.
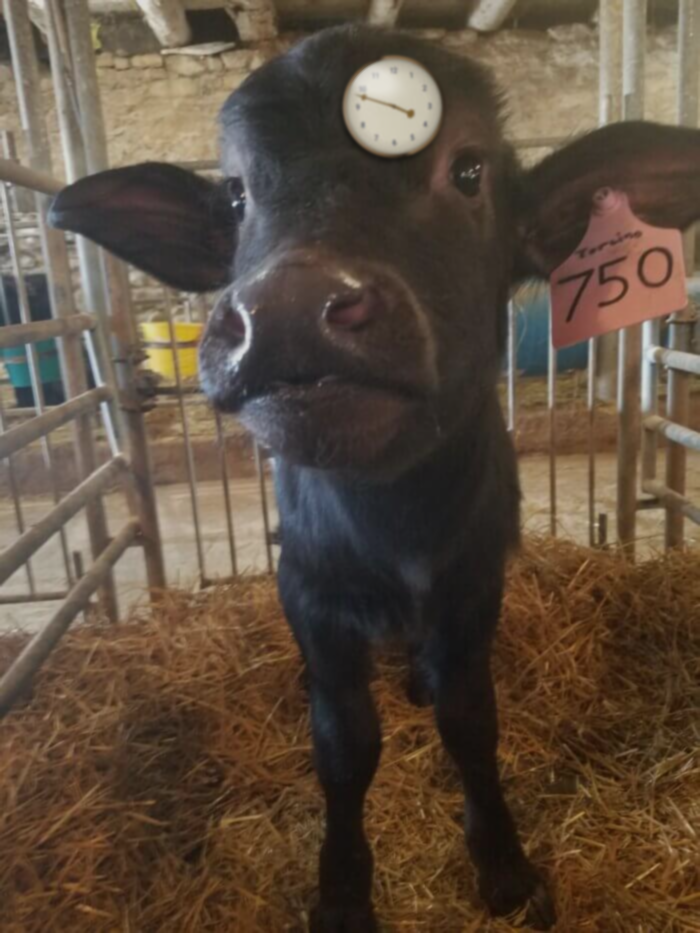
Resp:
h=3 m=48
